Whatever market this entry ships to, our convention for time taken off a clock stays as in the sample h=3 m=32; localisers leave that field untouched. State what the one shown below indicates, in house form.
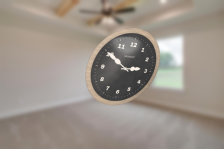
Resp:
h=2 m=50
